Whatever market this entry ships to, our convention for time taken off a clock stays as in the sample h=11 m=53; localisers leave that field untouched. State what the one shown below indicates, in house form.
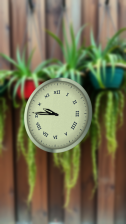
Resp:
h=9 m=46
